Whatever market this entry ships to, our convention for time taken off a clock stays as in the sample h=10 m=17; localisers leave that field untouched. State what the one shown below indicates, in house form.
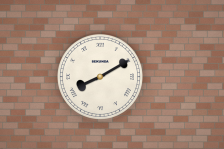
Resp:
h=8 m=10
